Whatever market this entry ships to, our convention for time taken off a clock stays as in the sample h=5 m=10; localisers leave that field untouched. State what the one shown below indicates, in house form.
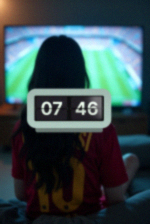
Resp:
h=7 m=46
